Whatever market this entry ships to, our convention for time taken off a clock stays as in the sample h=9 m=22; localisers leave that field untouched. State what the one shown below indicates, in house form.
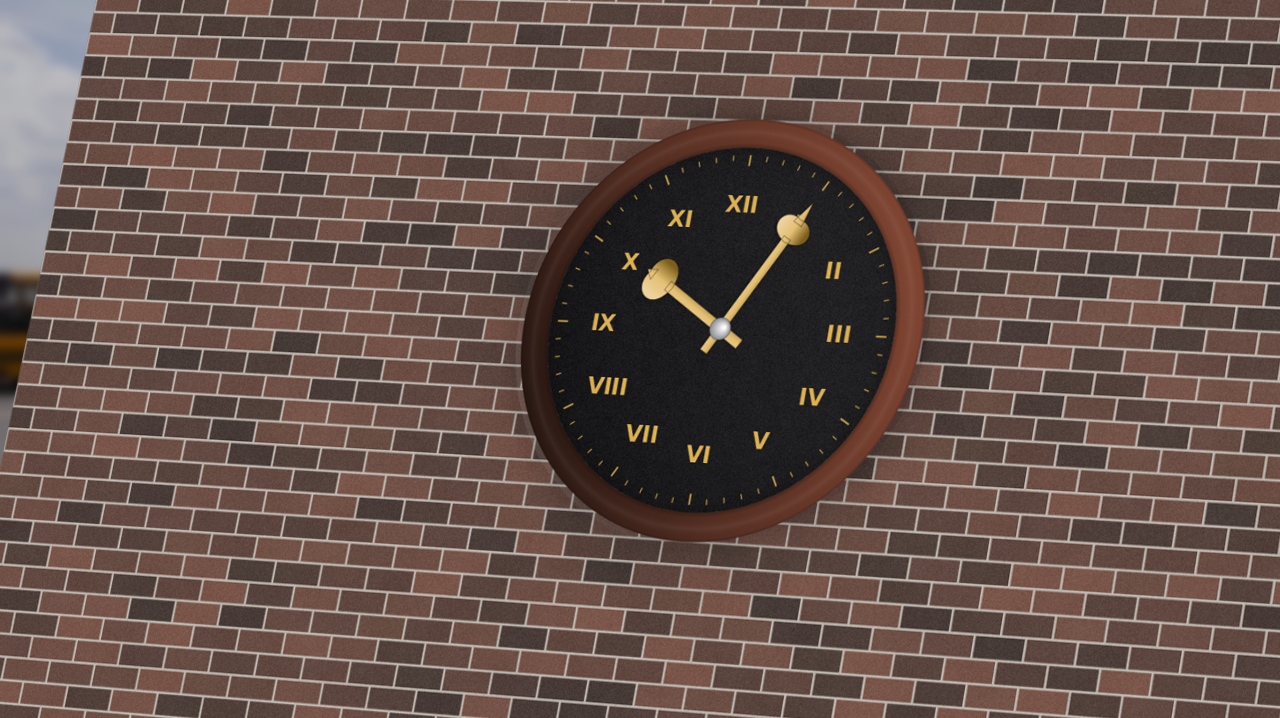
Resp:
h=10 m=5
